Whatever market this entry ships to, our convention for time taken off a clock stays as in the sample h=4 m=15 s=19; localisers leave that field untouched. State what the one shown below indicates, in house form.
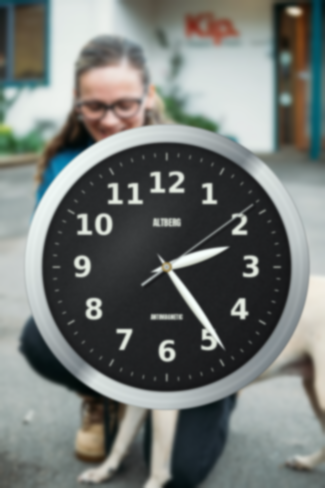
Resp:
h=2 m=24 s=9
